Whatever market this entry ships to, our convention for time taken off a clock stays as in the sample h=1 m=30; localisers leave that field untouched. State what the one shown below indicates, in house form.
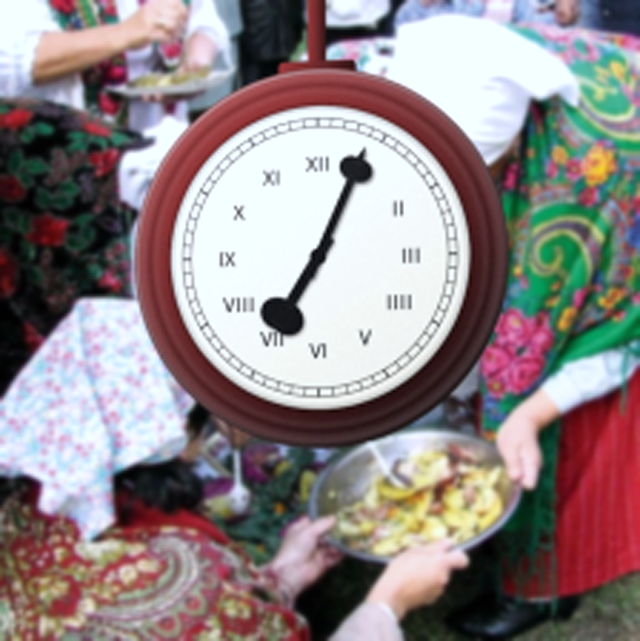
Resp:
h=7 m=4
